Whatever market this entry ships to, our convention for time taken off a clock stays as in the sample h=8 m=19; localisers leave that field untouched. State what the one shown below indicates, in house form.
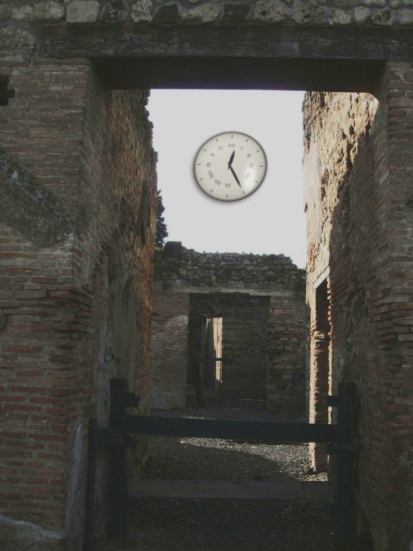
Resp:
h=12 m=25
